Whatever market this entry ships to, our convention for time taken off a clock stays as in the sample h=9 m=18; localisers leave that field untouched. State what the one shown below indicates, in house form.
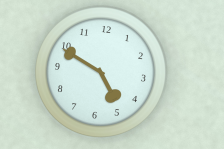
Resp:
h=4 m=49
